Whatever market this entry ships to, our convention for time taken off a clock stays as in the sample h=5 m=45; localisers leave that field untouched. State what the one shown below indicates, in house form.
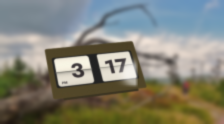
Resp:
h=3 m=17
